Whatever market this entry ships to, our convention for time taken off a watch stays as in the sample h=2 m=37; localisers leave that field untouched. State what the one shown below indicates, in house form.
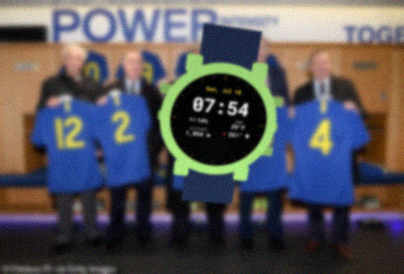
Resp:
h=7 m=54
